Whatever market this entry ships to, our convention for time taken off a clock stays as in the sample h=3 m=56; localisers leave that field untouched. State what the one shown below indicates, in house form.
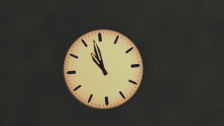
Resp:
h=10 m=58
